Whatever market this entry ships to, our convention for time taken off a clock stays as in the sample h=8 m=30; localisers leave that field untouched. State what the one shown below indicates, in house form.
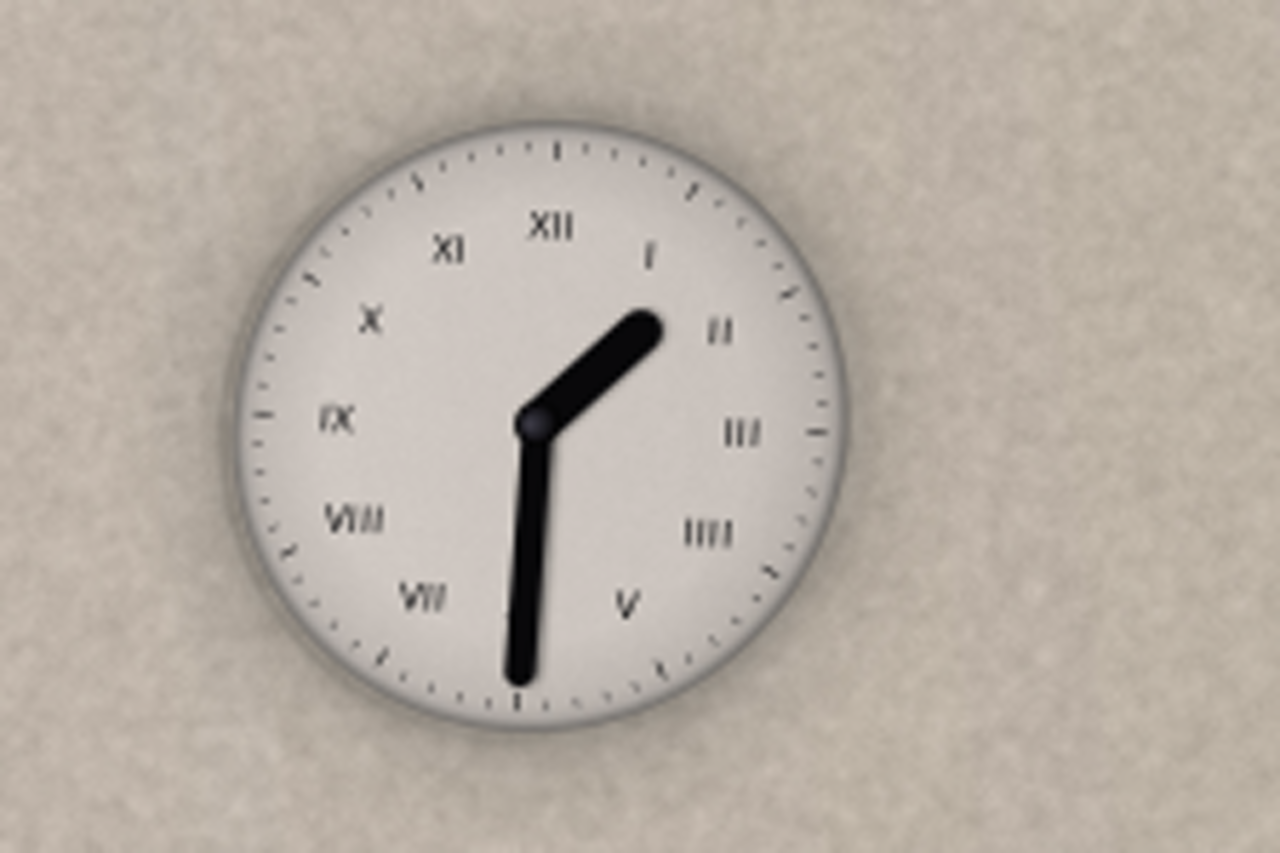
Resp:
h=1 m=30
